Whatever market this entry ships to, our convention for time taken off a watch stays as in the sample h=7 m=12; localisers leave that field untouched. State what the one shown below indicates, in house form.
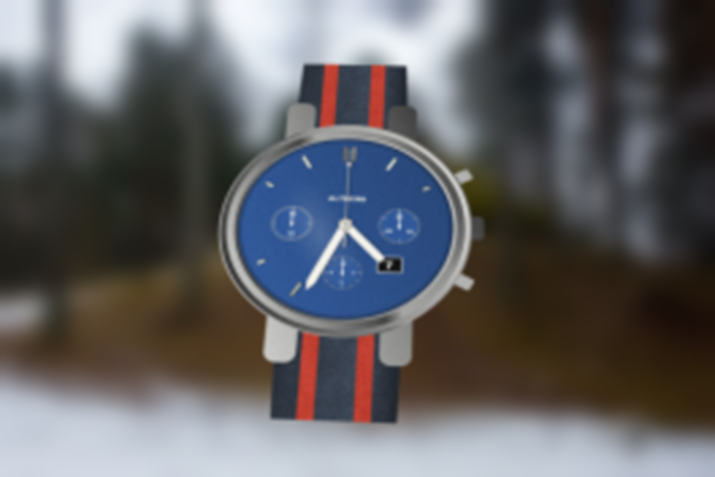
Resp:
h=4 m=34
